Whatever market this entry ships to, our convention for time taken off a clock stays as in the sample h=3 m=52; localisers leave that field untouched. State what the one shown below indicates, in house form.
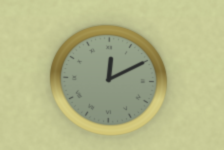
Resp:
h=12 m=10
